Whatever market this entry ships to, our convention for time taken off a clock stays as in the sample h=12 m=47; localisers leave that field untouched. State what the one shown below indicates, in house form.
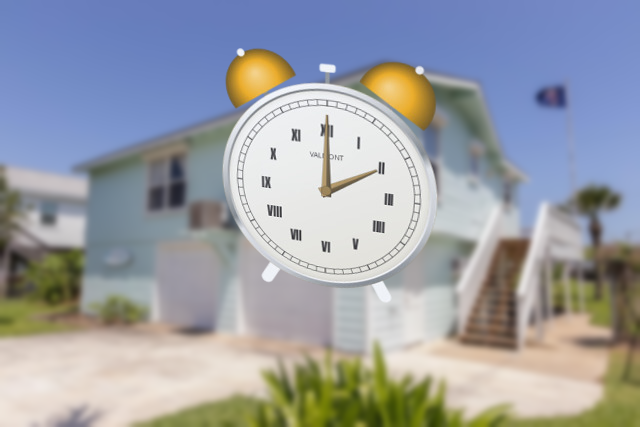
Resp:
h=2 m=0
